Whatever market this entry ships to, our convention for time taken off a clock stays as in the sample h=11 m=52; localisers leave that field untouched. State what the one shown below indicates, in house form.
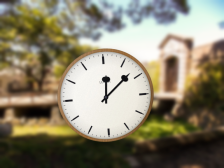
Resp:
h=12 m=8
